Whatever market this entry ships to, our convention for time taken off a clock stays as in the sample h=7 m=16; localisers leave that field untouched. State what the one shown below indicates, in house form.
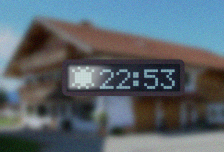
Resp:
h=22 m=53
